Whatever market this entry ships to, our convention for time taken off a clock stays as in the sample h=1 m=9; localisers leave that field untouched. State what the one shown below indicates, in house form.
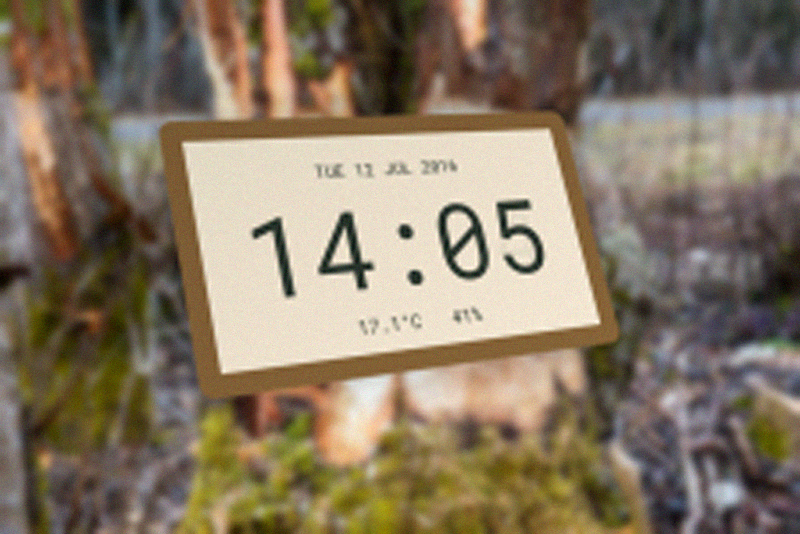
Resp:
h=14 m=5
